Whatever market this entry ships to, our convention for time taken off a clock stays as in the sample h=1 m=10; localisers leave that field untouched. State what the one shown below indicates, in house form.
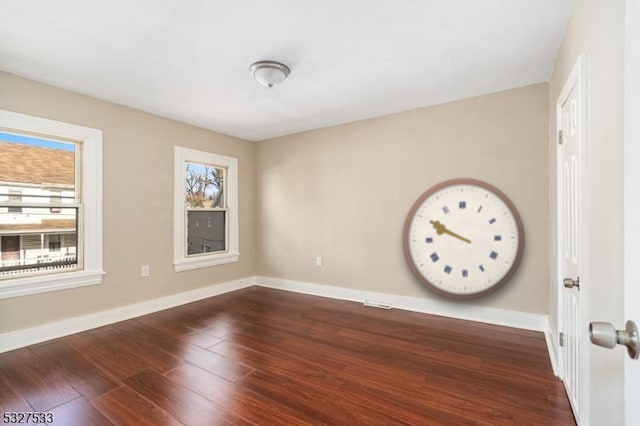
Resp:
h=9 m=50
